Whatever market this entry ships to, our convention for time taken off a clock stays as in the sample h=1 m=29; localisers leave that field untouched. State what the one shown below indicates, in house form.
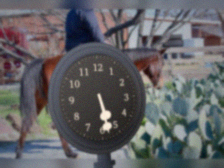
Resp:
h=5 m=28
